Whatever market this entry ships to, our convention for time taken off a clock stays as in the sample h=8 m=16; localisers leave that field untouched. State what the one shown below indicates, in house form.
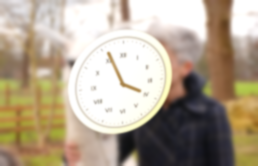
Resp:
h=3 m=56
